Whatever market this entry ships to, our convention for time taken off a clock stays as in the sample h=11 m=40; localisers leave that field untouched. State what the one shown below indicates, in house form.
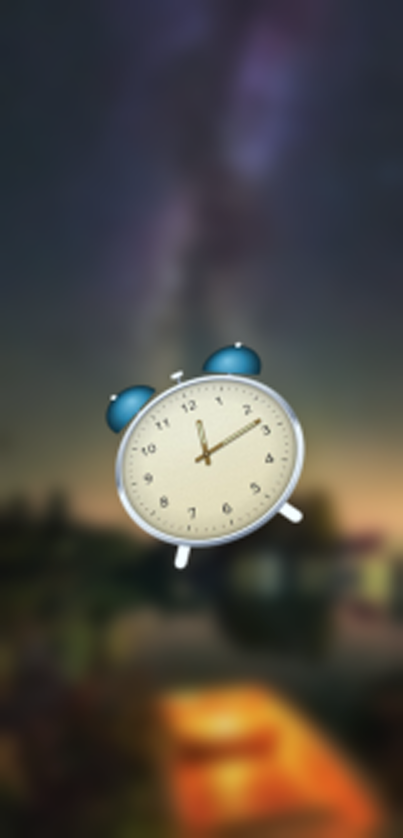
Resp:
h=12 m=13
